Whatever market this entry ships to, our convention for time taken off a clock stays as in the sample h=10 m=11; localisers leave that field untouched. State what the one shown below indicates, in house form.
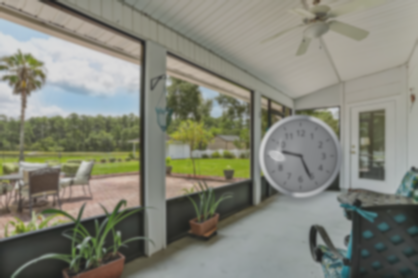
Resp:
h=9 m=26
